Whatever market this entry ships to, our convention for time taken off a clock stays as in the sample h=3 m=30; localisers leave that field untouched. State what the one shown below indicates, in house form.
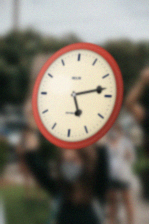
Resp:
h=5 m=13
